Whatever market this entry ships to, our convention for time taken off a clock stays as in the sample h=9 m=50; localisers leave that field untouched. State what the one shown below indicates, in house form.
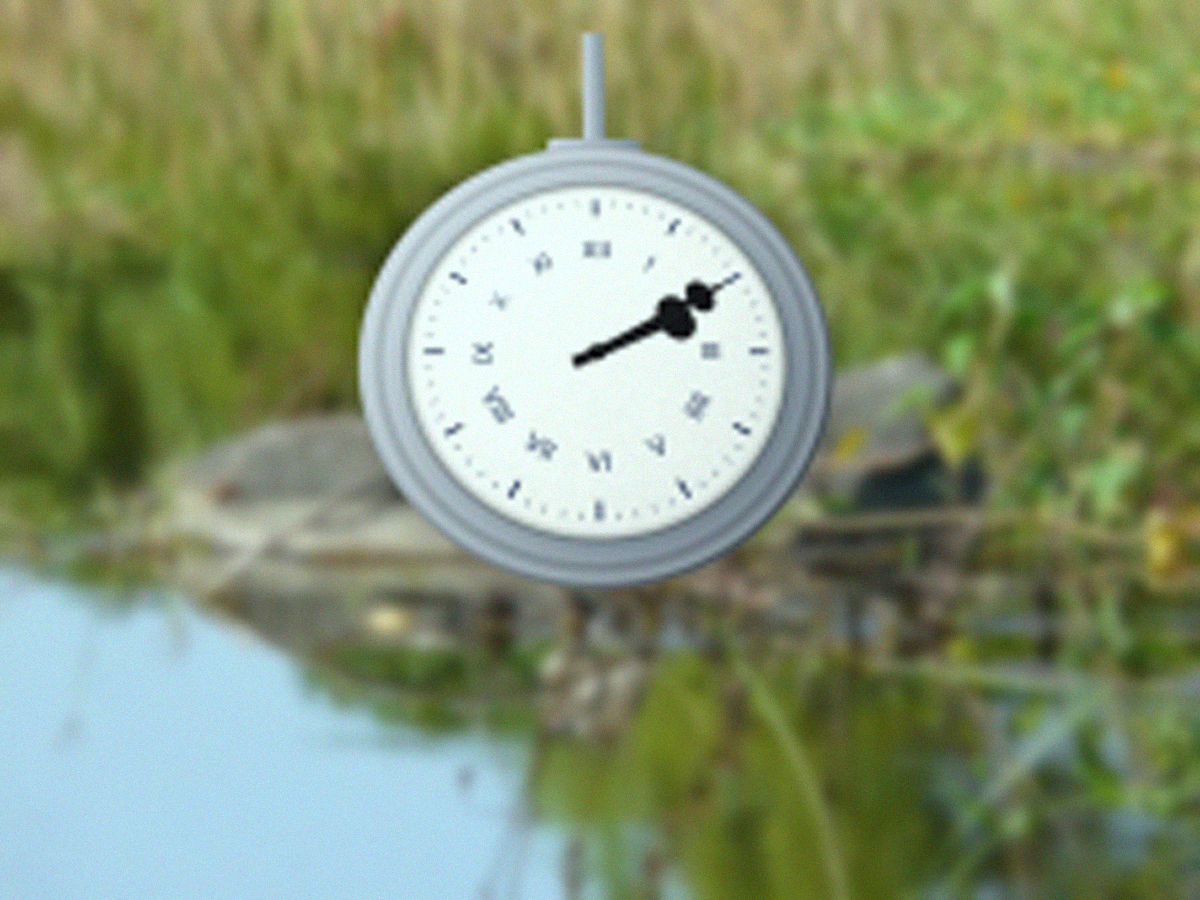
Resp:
h=2 m=10
